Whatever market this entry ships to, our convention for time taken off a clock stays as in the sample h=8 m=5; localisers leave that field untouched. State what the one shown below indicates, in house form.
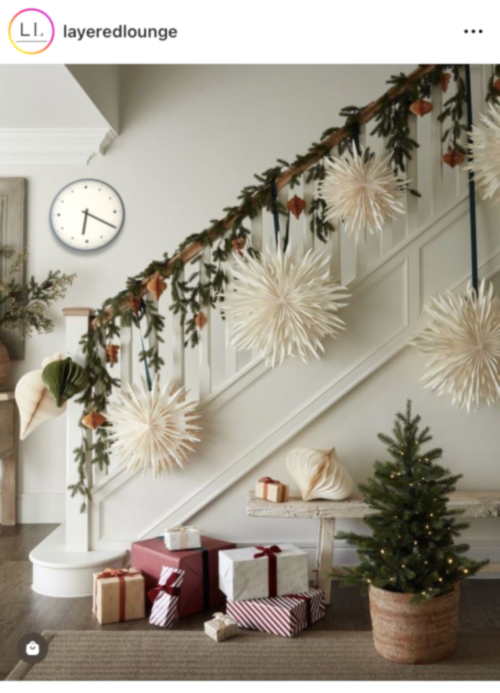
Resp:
h=6 m=20
